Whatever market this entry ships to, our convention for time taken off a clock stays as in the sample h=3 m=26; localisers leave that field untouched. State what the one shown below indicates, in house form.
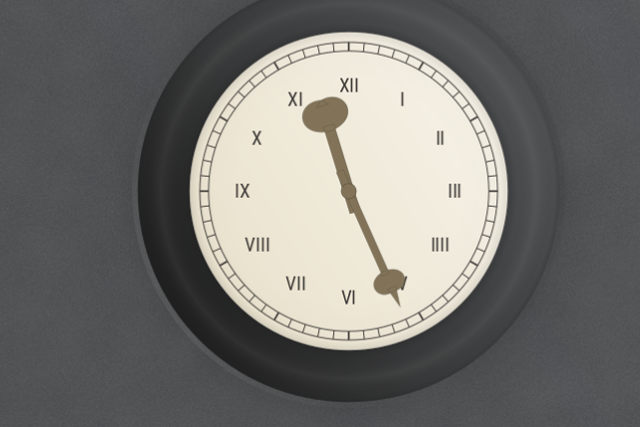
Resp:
h=11 m=26
